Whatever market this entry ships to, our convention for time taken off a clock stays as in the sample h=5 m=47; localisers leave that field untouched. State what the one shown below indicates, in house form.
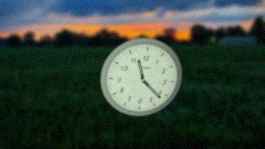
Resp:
h=11 m=22
